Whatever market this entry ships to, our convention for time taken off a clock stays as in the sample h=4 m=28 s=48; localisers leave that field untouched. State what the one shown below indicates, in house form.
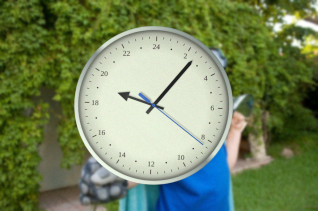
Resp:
h=19 m=6 s=21
